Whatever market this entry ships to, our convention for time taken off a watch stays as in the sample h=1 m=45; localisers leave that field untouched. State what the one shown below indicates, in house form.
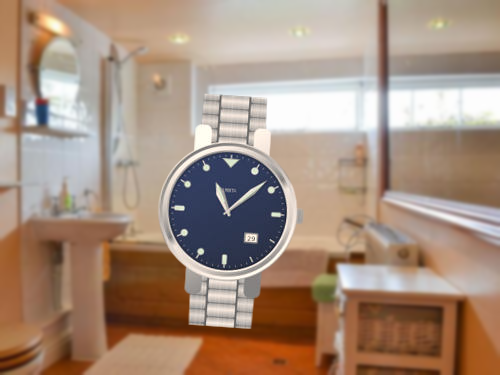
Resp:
h=11 m=8
